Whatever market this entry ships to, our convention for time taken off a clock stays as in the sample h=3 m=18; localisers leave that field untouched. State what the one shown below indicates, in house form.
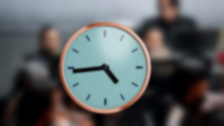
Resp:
h=4 m=44
